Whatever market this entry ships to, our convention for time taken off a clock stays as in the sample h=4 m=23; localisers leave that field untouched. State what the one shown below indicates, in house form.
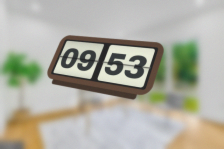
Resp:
h=9 m=53
